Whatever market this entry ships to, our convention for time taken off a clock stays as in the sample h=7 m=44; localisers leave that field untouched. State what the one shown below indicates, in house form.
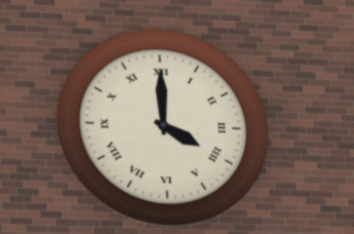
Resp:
h=4 m=0
